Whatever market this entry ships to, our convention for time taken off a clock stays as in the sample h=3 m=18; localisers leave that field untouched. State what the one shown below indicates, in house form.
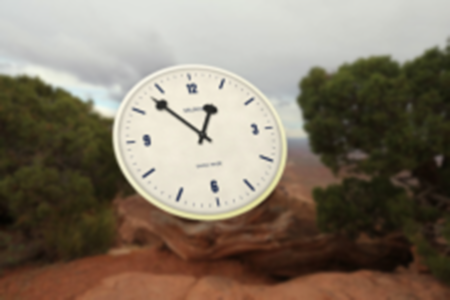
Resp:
h=12 m=53
